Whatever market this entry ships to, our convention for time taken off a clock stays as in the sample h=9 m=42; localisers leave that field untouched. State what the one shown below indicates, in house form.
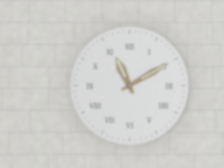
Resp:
h=11 m=10
